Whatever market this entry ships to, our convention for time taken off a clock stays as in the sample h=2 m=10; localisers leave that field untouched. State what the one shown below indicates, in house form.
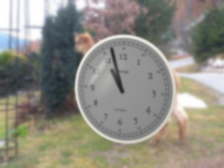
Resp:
h=10 m=57
